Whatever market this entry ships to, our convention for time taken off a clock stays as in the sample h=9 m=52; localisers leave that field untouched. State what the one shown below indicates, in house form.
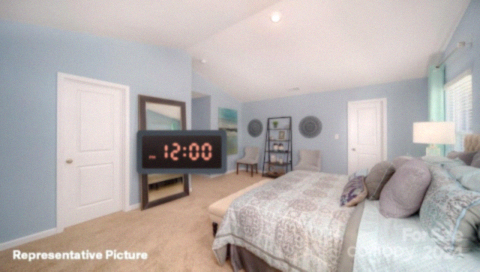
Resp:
h=12 m=0
